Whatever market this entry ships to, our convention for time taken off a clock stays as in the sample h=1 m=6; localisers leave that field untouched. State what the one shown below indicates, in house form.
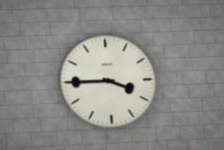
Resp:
h=3 m=45
